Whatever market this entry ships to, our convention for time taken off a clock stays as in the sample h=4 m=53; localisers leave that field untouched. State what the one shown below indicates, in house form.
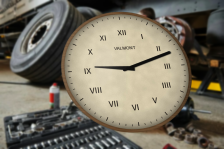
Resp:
h=9 m=12
